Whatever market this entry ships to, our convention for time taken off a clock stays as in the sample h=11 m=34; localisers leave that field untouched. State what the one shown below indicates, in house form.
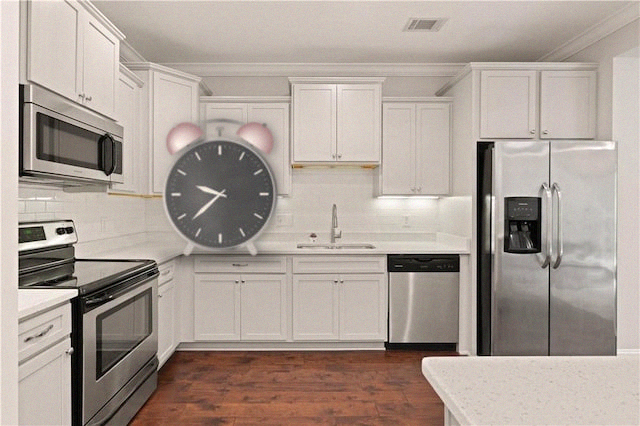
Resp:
h=9 m=38
